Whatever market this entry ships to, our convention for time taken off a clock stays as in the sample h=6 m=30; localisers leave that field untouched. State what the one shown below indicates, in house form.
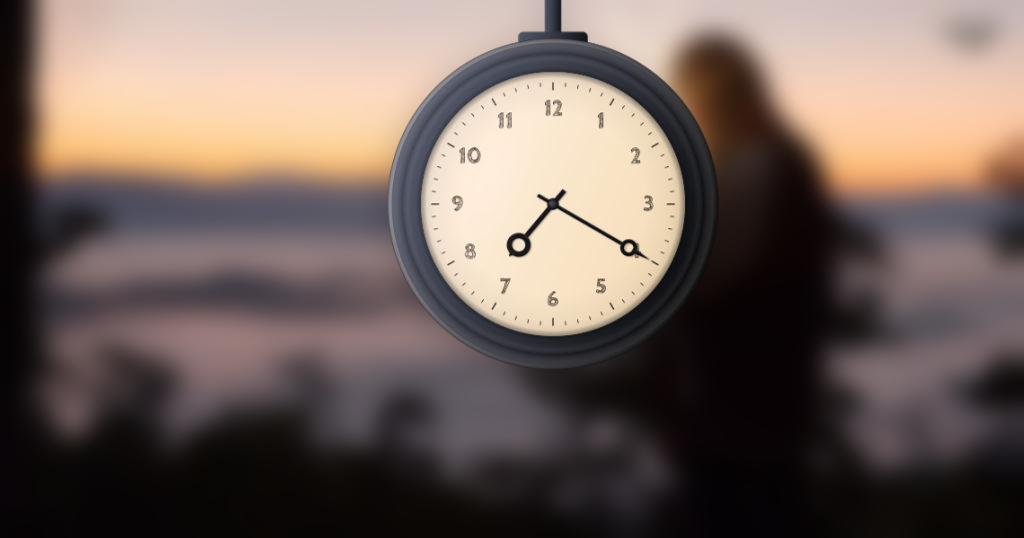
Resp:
h=7 m=20
